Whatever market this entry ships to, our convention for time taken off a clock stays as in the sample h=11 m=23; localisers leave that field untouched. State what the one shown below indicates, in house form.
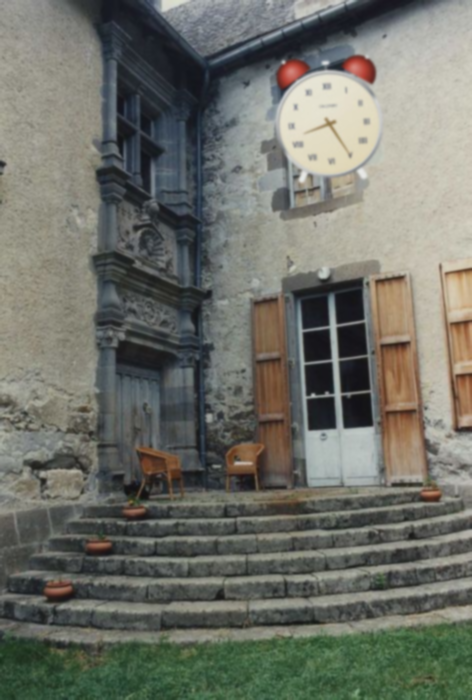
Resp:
h=8 m=25
